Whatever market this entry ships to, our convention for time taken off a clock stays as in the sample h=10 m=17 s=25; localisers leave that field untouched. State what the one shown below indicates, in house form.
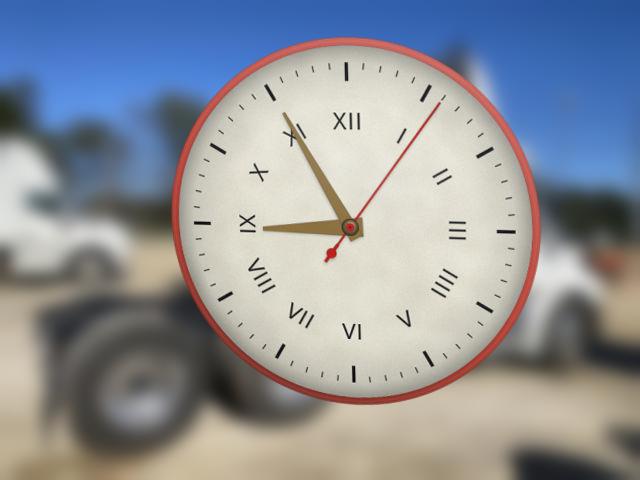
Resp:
h=8 m=55 s=6
